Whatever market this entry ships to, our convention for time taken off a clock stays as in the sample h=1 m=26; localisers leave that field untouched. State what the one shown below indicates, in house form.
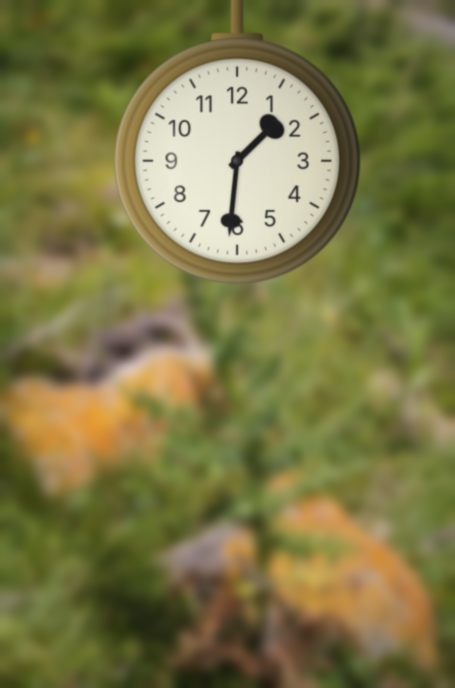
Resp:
h=1 m=31
